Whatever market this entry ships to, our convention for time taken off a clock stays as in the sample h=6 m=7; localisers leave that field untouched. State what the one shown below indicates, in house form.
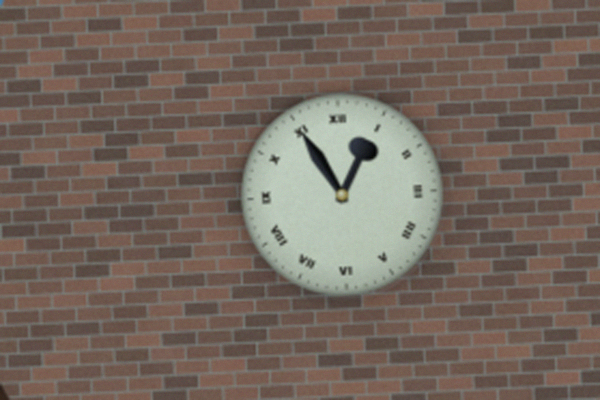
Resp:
h=12 m=55
